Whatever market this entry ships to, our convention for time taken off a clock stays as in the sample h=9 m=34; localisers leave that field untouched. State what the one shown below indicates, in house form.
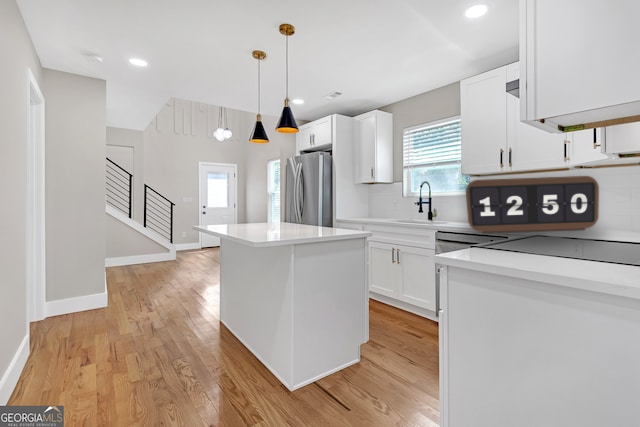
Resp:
h=12 m=50
